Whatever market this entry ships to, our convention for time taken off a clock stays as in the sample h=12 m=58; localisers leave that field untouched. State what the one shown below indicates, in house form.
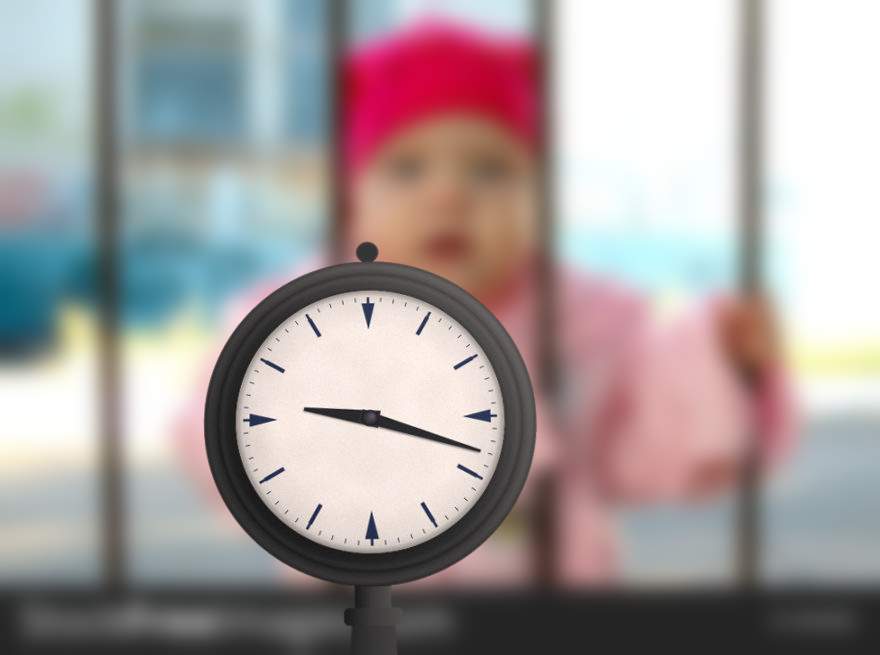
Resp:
h=9 m=18
